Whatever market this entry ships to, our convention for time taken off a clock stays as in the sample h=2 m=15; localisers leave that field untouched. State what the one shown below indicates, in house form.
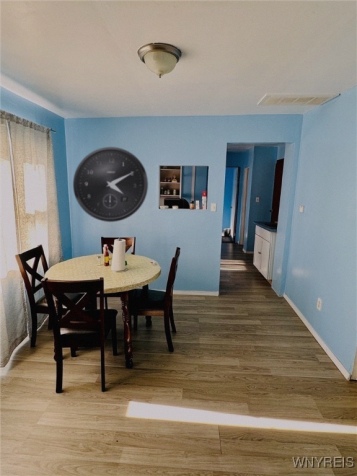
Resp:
h=4 m=10
